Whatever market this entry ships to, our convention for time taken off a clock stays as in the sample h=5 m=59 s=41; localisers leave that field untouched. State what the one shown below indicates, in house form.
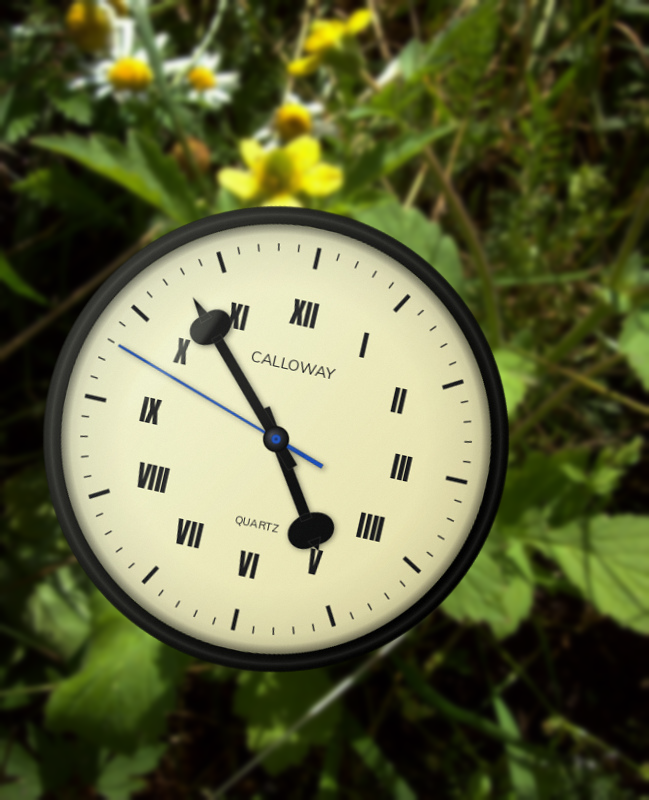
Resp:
h=4 m=52 s=48
